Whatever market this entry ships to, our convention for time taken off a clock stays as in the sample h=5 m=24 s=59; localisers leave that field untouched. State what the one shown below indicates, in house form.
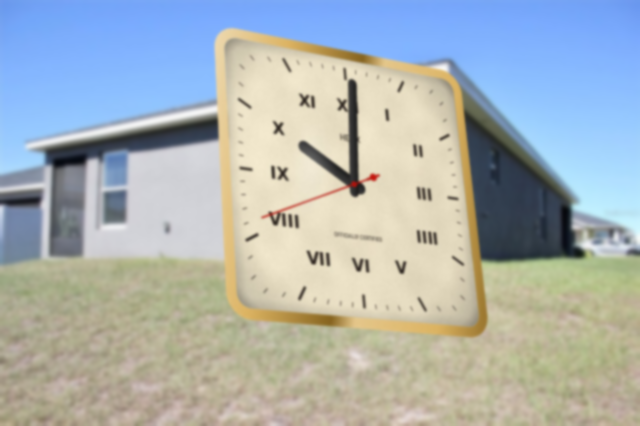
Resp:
h=10 m=0 s=41
